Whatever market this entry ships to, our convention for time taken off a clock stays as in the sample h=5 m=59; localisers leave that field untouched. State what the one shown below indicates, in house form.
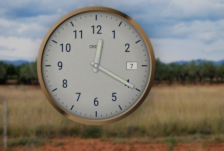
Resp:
h=12 m=20
